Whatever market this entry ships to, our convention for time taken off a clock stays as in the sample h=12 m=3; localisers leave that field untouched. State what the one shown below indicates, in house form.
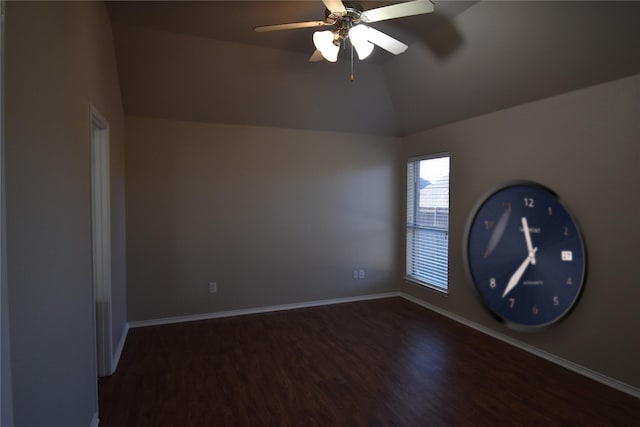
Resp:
h=11 m=37
